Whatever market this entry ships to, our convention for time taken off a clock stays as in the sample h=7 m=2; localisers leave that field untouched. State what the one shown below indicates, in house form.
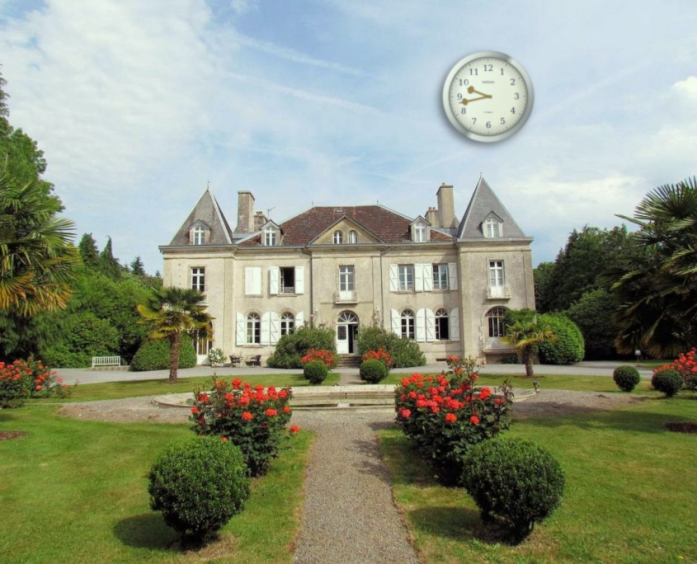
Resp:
h=9 m=43
